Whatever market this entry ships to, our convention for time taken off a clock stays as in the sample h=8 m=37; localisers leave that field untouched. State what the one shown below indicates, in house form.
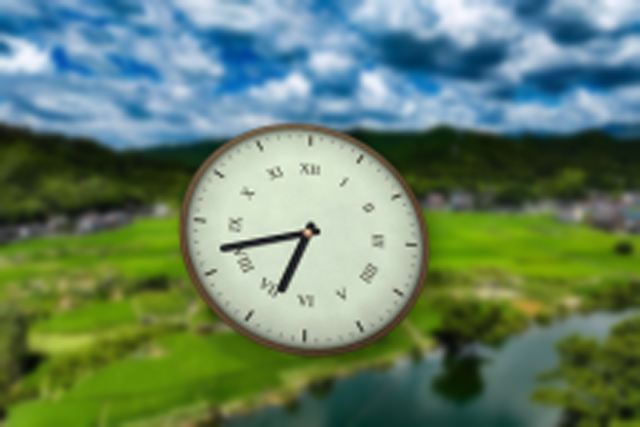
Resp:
h=6 m=42
